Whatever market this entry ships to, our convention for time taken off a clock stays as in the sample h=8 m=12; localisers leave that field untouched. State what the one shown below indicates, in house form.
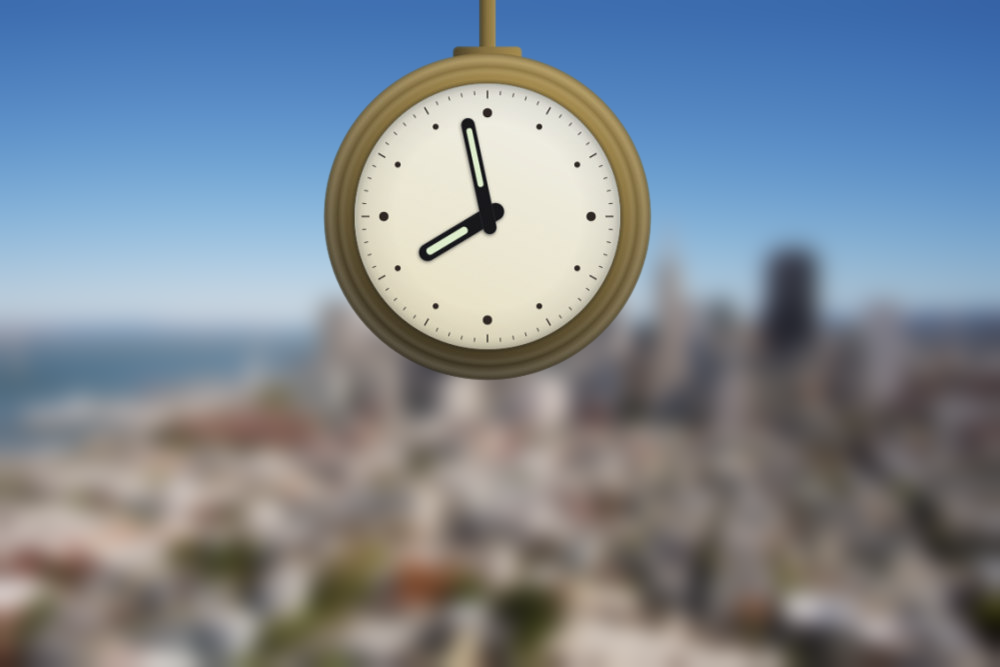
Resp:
h=7 m=58
